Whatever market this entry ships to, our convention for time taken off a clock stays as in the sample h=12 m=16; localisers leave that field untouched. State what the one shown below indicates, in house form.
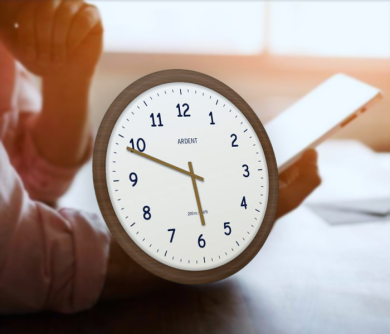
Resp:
h=5 m=49
